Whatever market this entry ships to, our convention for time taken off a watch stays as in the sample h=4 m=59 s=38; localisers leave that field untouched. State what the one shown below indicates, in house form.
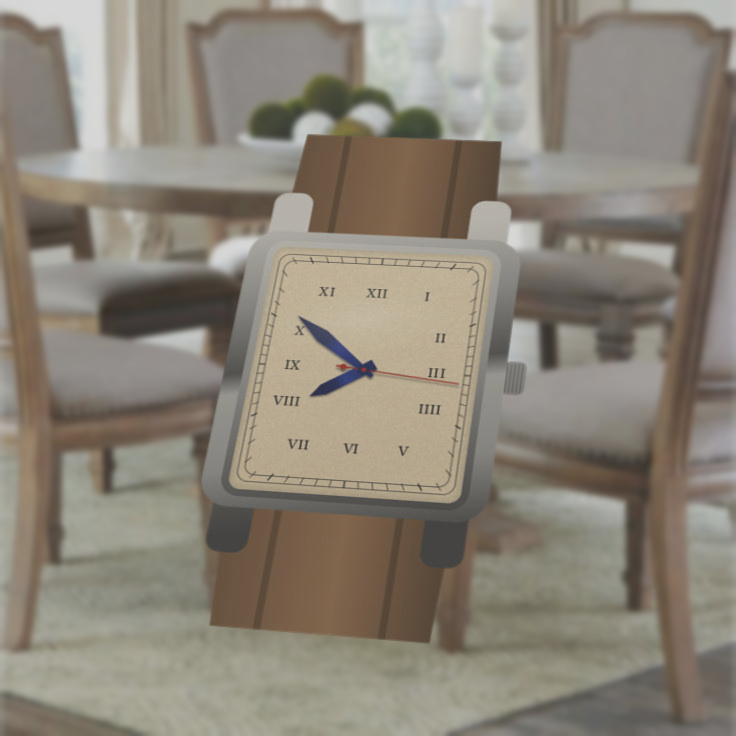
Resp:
h=7 m=51 s=16
